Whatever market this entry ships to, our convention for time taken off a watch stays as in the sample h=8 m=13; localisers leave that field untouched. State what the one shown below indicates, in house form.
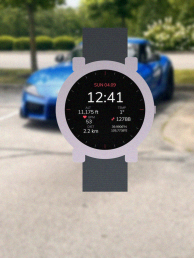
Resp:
h=12 m=41
